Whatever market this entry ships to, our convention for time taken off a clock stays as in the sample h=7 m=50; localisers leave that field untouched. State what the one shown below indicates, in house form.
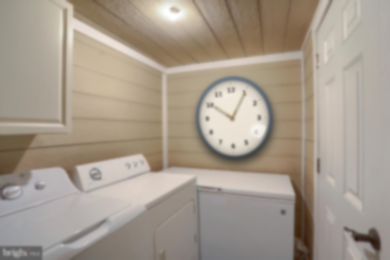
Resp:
h=10 m=5
